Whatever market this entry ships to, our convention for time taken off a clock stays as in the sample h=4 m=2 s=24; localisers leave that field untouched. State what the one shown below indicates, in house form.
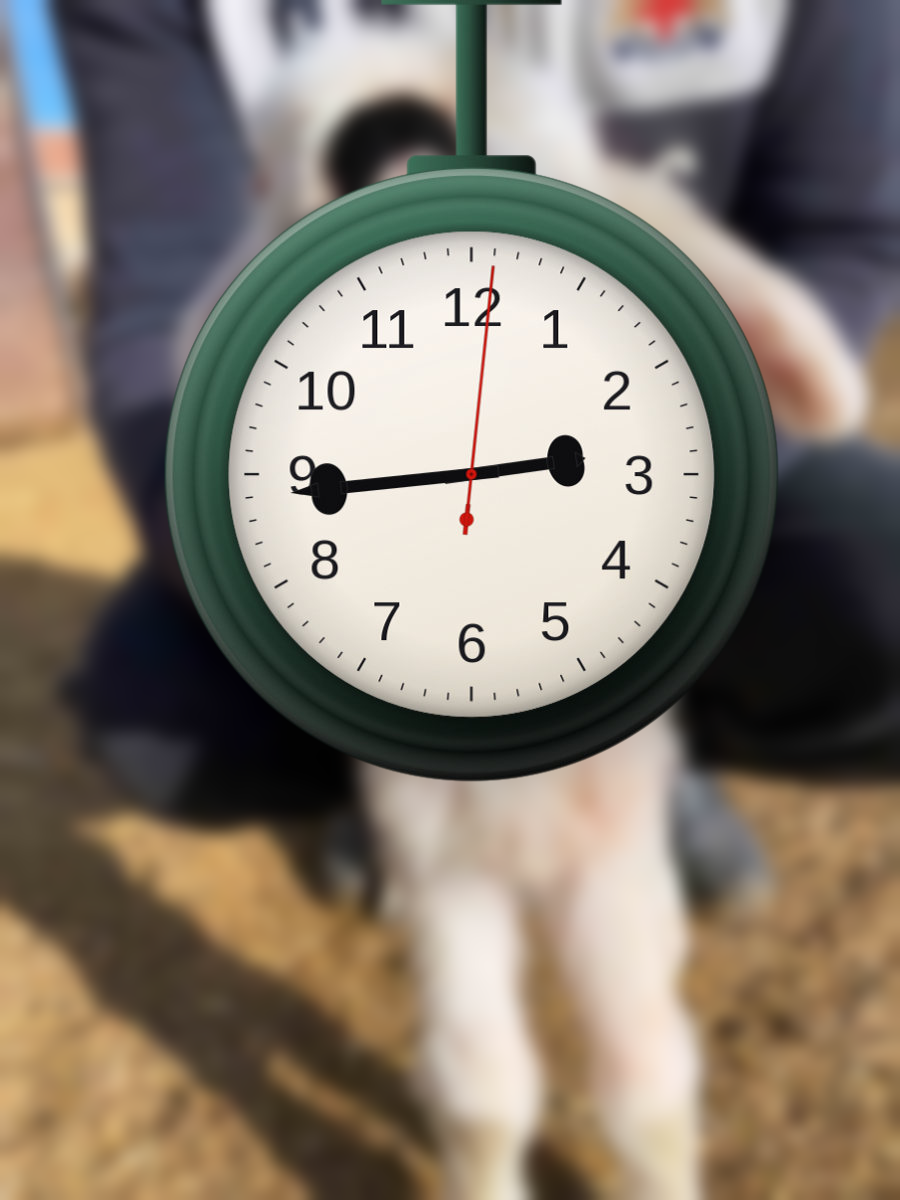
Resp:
h=2 m=44 s=1
